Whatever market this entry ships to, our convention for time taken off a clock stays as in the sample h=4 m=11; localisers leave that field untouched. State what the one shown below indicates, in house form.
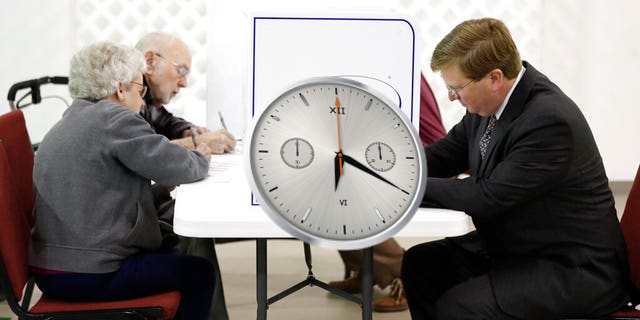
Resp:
h=6 m=20
